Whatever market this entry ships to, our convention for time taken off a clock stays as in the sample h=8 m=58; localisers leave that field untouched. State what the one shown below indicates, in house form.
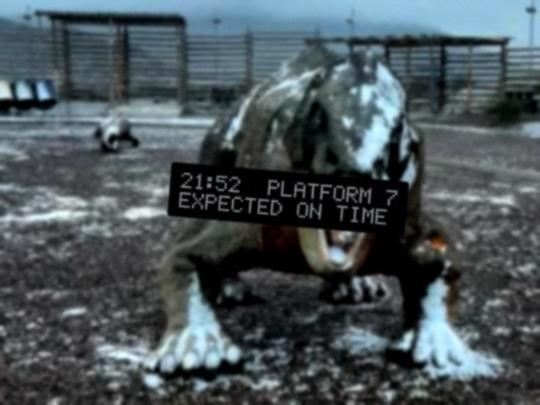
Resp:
h=21 m=52
